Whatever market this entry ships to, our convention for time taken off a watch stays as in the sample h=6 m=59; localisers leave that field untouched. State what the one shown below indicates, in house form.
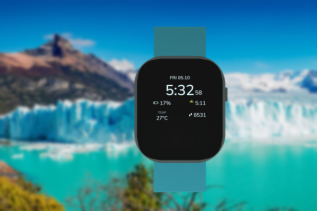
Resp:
h=5 m=32
